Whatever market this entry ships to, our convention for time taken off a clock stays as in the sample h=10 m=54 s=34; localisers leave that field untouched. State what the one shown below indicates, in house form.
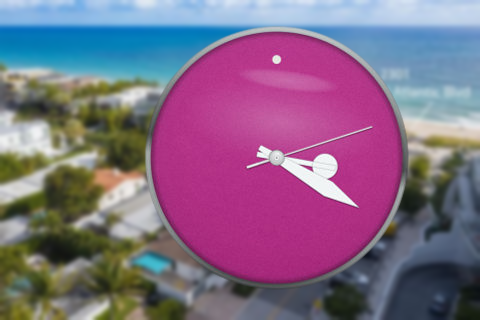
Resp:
h=3 m=20 s=12
